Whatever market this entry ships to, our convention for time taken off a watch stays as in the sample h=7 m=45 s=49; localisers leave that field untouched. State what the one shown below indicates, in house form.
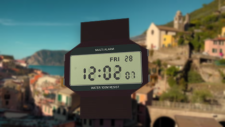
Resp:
h=12 m=2 s=7
